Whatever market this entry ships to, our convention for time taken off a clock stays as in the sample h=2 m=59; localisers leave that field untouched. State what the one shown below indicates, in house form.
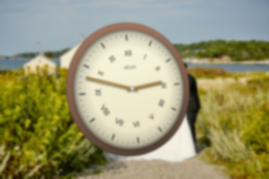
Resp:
h=2 m=48
